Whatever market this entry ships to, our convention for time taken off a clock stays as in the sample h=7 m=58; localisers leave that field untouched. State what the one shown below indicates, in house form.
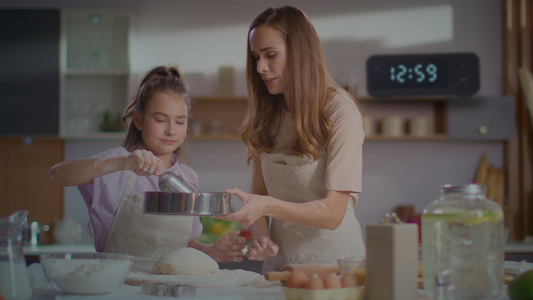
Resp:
h=12 m=59
